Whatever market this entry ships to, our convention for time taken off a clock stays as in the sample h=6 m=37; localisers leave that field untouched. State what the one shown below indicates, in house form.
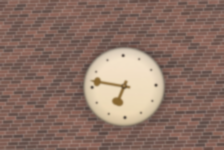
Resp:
h=6 m=47
